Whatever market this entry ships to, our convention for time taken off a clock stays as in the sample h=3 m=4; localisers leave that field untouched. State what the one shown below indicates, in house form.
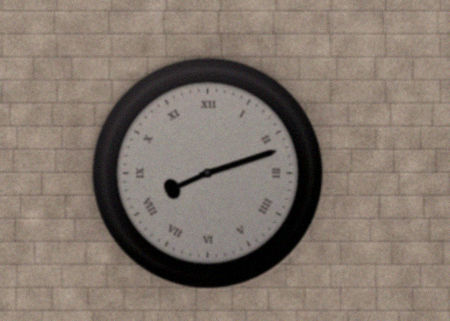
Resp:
h=8 m=12
